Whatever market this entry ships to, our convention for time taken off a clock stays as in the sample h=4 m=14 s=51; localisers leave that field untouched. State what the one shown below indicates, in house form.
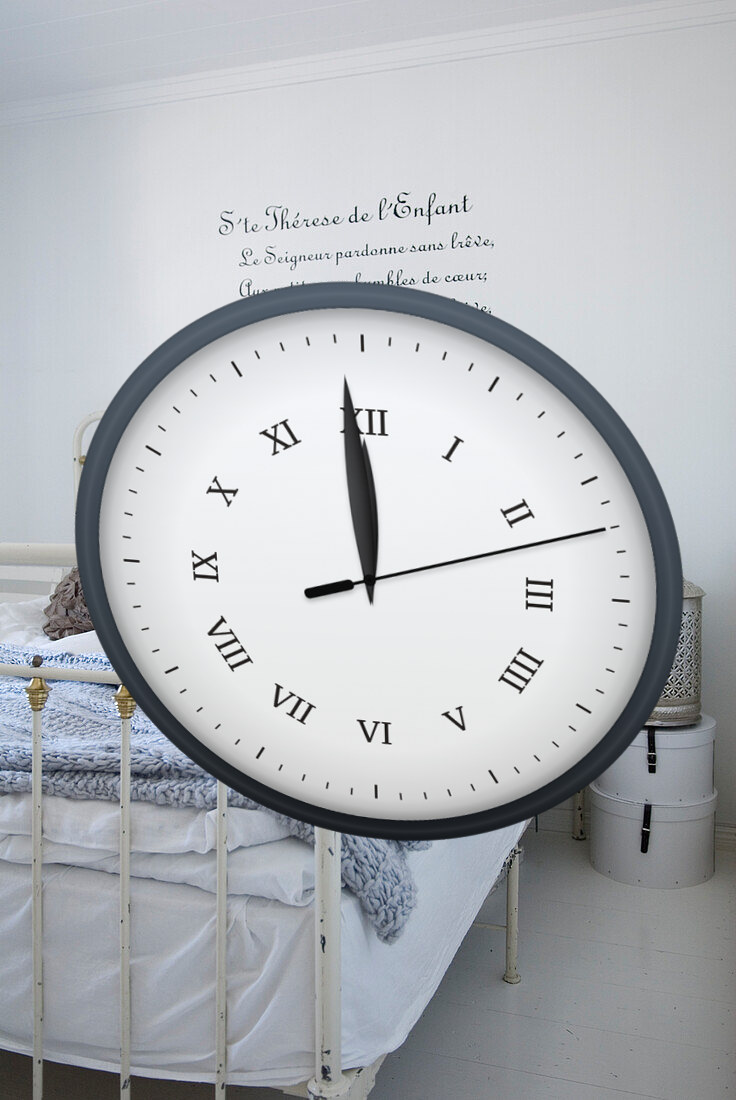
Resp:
h=11 m=59 s=12
